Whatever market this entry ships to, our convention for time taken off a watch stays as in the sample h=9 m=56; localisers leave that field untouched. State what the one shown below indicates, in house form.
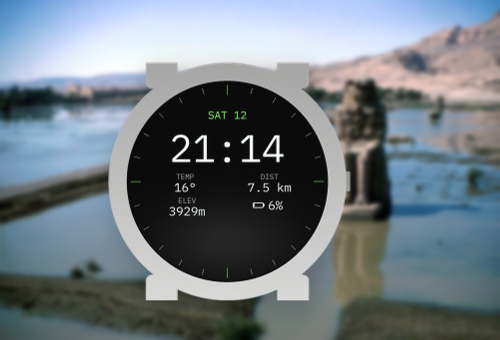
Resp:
h=21 m=14
